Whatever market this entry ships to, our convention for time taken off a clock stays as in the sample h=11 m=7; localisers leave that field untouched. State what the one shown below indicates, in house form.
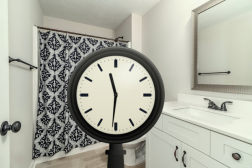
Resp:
h=11 m=31
